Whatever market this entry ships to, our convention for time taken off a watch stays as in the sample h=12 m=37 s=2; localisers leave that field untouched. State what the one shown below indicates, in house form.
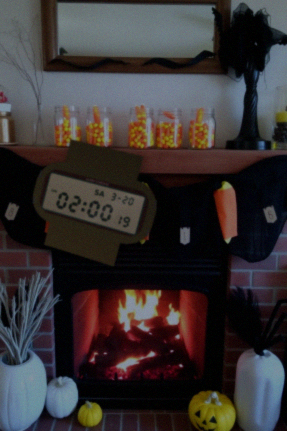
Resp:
h=2 m=0 s=19
